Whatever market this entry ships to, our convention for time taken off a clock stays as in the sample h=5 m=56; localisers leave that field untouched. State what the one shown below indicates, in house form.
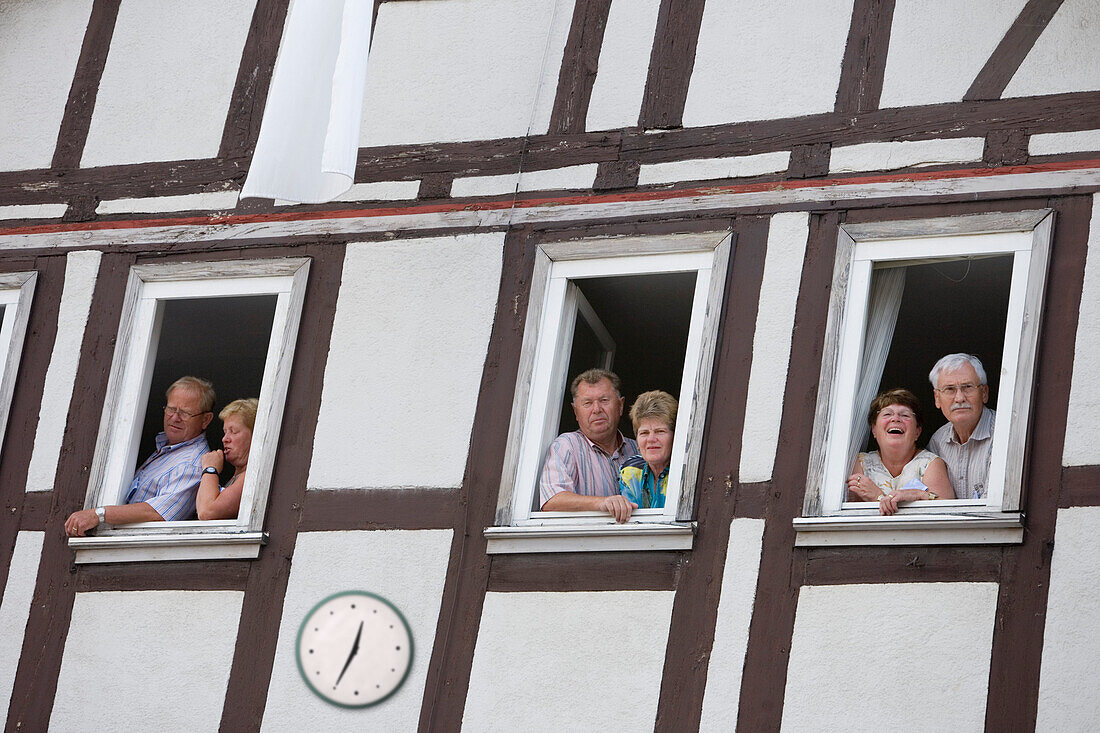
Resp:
h=12 m=35
